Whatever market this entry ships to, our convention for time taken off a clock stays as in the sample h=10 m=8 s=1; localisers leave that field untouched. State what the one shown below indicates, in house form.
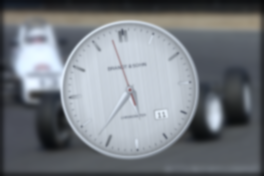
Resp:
h=5 m=36 s=58
